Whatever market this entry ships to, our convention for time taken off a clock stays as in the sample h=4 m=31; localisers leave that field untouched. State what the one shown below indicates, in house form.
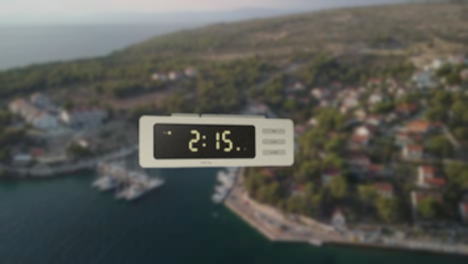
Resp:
h=2 m=15
